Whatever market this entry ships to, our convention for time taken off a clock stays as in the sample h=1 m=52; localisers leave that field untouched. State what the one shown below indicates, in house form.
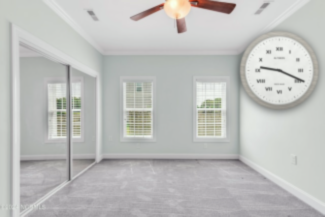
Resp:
h=9 m=19
